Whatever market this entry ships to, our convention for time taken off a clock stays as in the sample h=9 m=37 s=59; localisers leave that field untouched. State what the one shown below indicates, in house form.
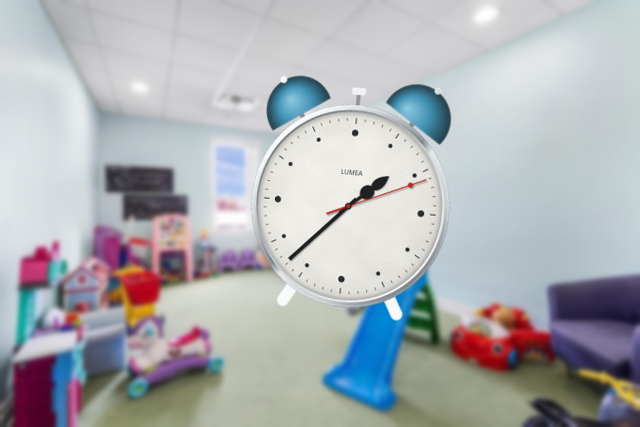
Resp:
h=1 m=37 s=11
